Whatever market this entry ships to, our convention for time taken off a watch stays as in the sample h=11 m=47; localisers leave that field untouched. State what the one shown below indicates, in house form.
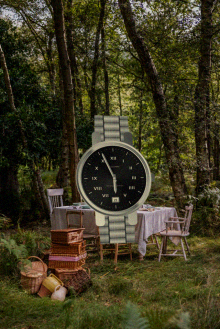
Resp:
h=5 m=56
